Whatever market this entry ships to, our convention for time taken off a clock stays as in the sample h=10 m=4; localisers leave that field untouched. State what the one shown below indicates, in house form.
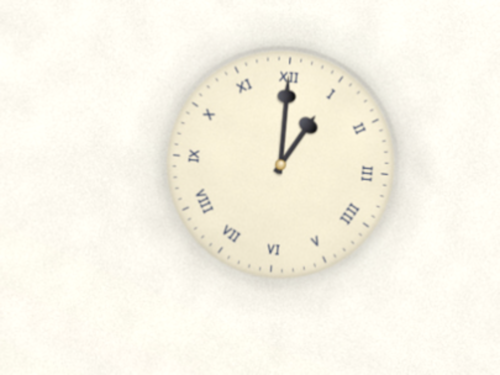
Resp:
h=1 m=0
